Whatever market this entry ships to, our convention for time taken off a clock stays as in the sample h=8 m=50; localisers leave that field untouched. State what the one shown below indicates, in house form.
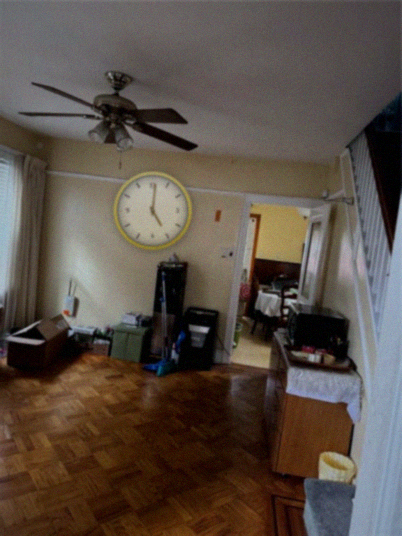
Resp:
h=5 m=1
